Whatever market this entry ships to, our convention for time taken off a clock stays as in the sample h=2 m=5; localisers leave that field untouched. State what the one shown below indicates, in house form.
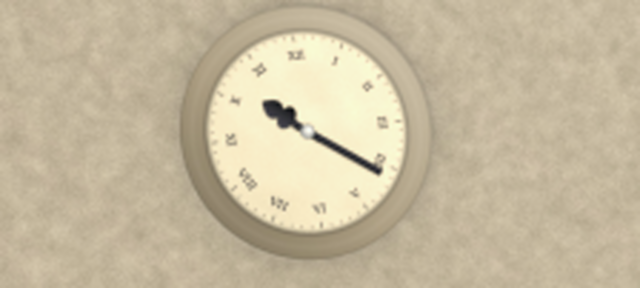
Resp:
h=10 m=21
